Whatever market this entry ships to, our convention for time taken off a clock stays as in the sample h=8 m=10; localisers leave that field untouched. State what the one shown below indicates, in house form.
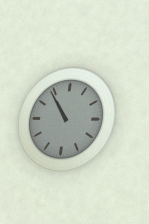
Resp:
h=10 m=54
